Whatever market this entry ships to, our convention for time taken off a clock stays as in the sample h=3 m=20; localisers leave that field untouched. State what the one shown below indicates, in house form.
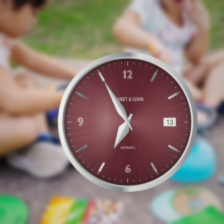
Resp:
h=6 m=55
